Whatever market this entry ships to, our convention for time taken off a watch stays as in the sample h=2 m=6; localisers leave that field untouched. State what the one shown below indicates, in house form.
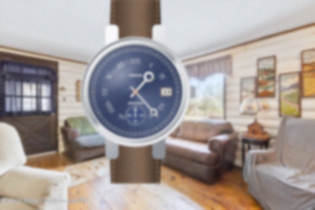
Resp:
h=1 m=23
